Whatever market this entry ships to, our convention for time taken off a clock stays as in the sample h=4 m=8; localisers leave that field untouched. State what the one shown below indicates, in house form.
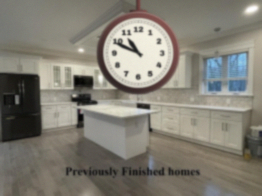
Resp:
h=10 m=49
